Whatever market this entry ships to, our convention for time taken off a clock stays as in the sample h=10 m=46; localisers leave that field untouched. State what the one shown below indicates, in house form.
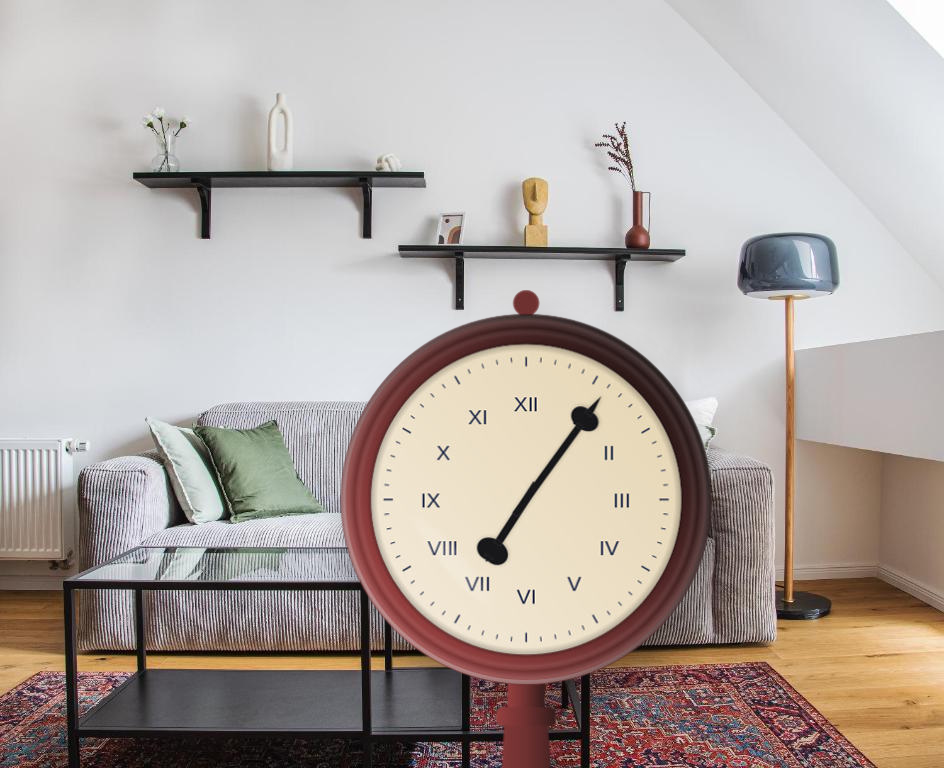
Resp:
h=7 m=6
